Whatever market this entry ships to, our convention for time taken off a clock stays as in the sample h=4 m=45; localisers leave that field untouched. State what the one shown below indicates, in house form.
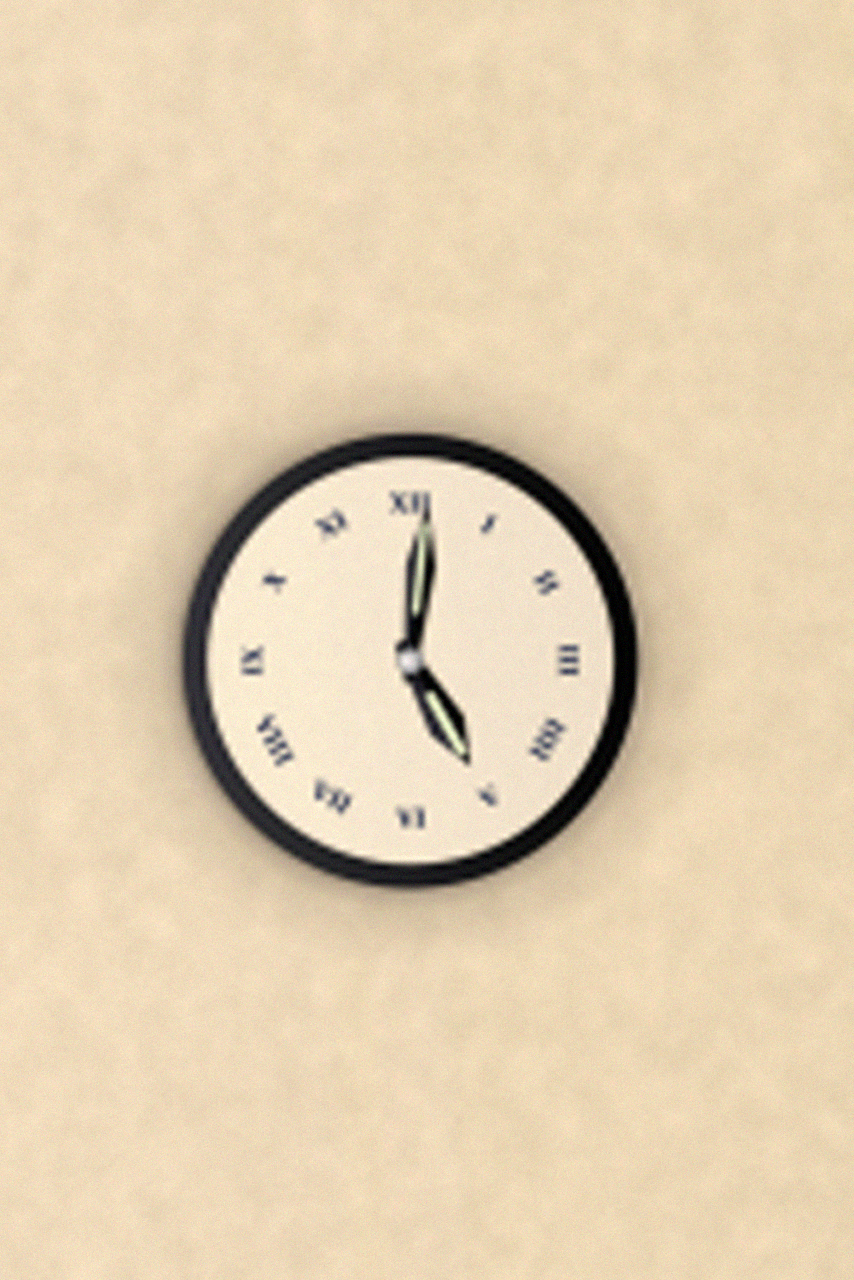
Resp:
h=5 m=1
